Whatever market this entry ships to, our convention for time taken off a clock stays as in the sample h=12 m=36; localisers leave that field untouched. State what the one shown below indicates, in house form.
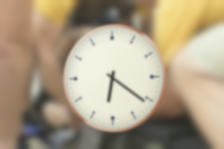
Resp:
h=6 m=21
